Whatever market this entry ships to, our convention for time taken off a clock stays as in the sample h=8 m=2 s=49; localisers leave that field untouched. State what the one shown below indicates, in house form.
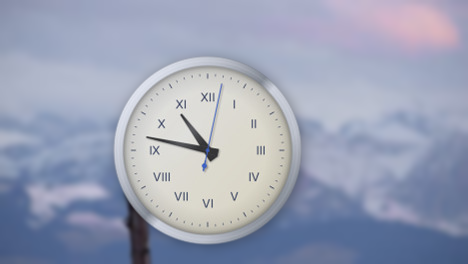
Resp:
h=10 m=47 s=2
